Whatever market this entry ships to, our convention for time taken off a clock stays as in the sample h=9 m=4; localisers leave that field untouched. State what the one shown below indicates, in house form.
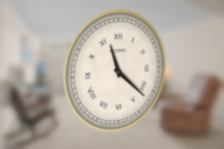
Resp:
h=11 m=22
